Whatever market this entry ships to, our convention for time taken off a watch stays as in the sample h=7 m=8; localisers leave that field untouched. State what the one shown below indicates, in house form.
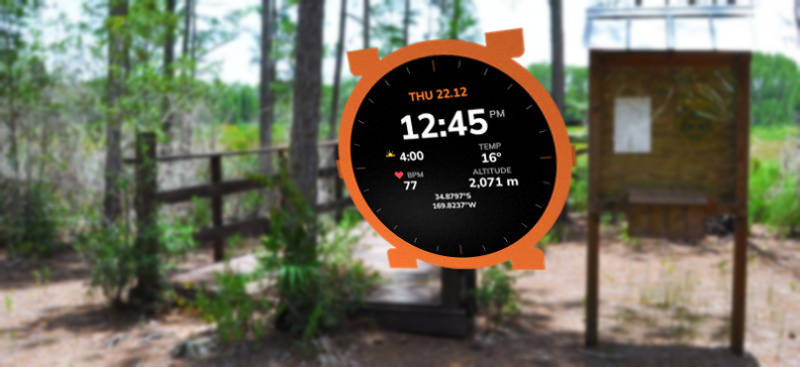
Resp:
h=12 m=45
